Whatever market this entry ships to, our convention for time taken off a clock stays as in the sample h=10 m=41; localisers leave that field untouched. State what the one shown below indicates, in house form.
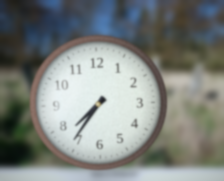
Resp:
h=7 m=36
